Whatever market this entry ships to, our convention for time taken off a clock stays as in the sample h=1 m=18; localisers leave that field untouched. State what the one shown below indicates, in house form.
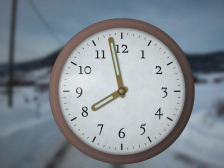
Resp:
h=7 m=58
